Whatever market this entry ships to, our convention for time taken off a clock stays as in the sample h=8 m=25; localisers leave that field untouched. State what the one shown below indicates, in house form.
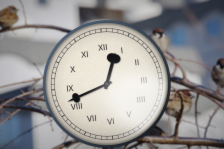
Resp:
h=12 m=42
